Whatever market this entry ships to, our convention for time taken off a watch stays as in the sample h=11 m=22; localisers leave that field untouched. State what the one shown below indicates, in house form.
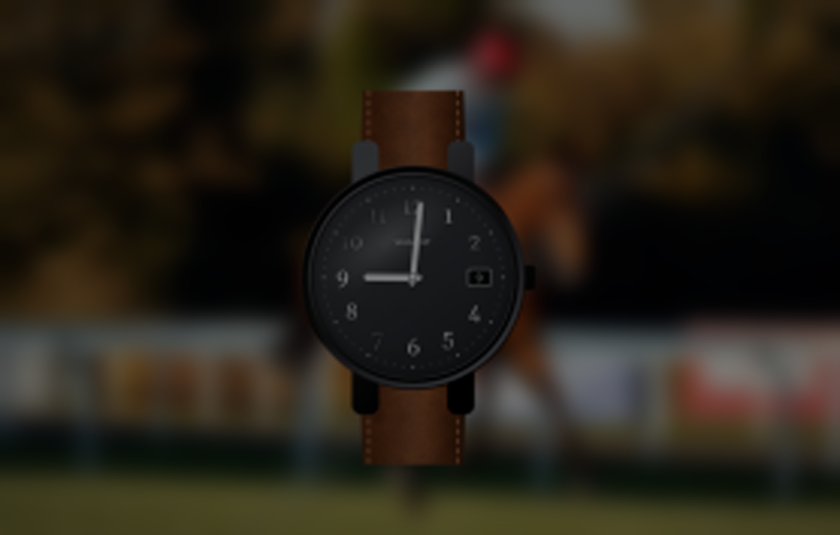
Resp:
h=9 m=1
